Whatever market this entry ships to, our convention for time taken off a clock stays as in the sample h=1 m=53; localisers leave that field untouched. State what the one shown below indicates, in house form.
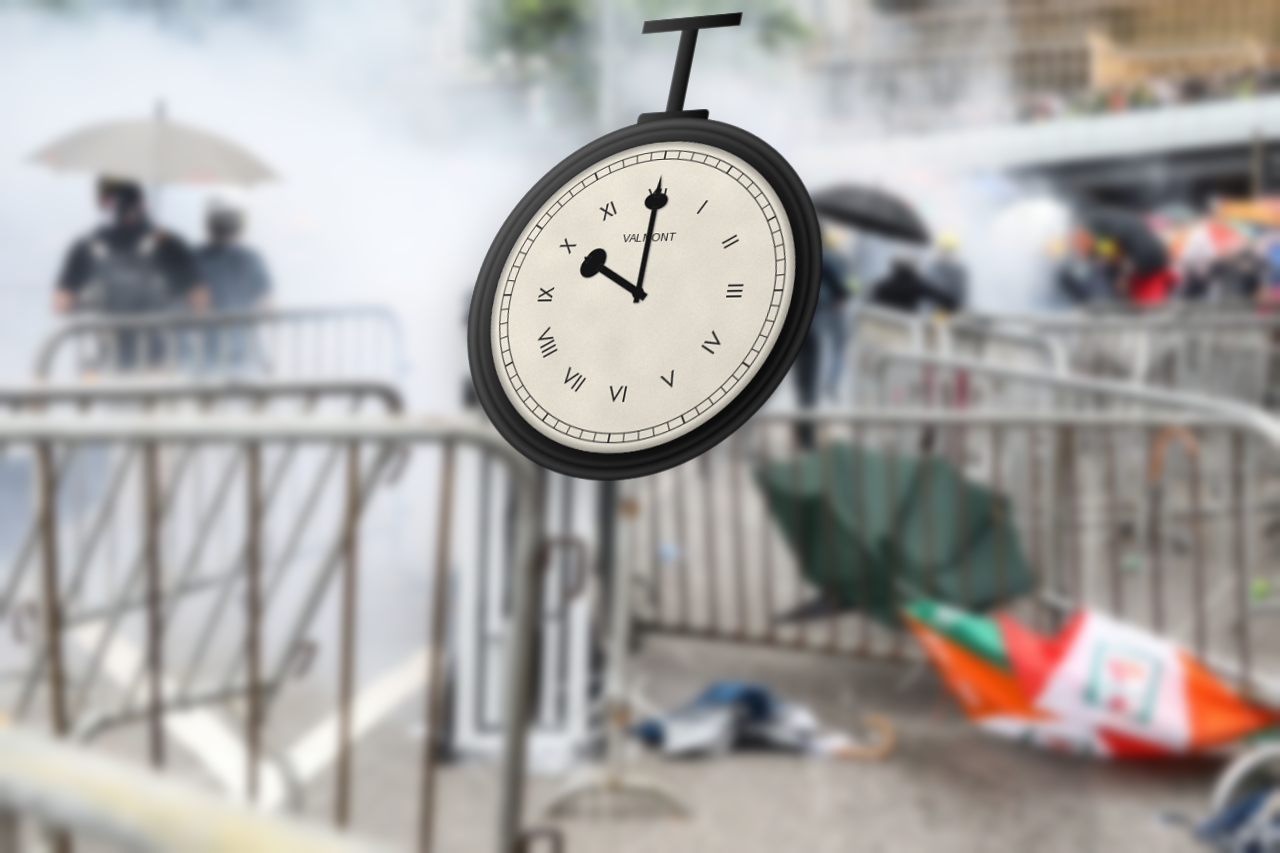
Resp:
h=10 m=0
